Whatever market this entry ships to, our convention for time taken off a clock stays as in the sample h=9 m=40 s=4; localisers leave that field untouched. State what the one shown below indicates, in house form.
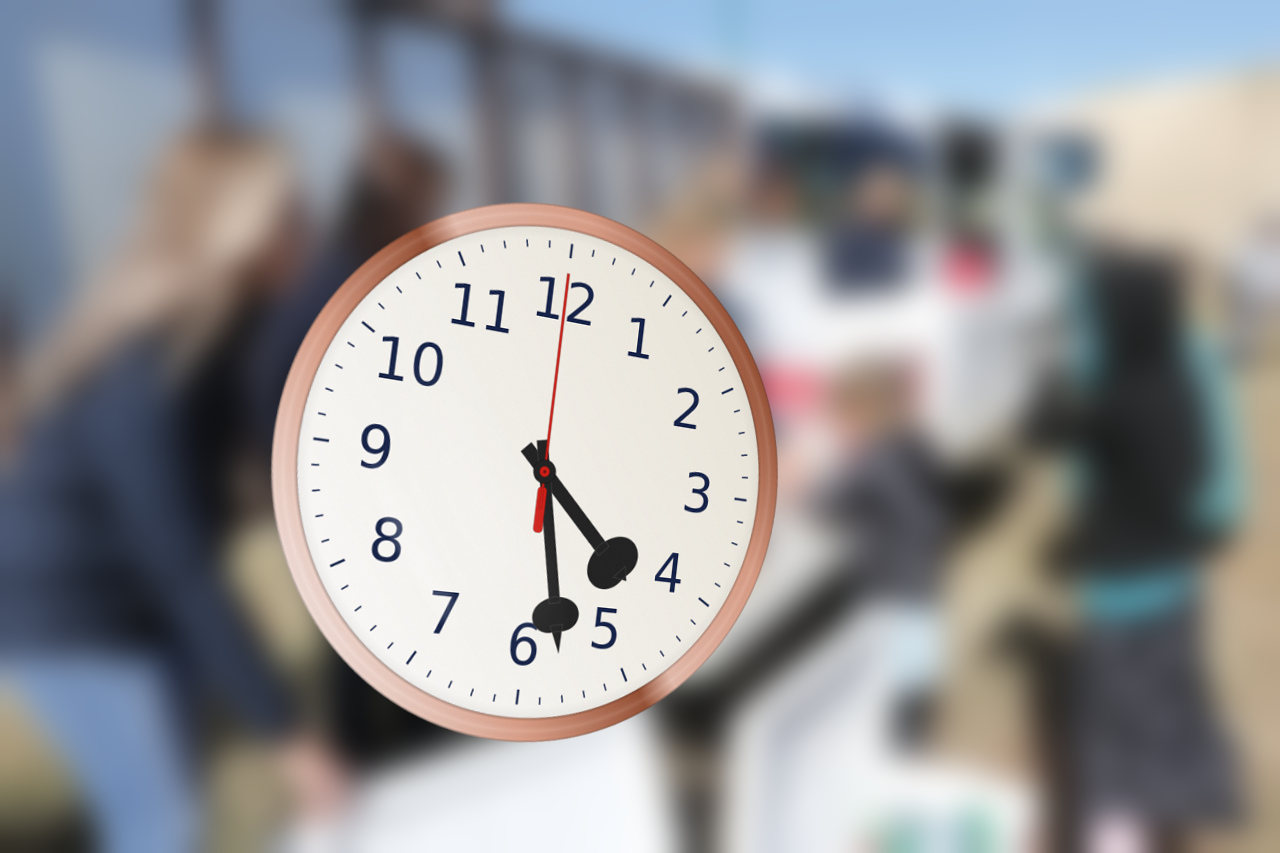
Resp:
h=4 m=28 s=0
